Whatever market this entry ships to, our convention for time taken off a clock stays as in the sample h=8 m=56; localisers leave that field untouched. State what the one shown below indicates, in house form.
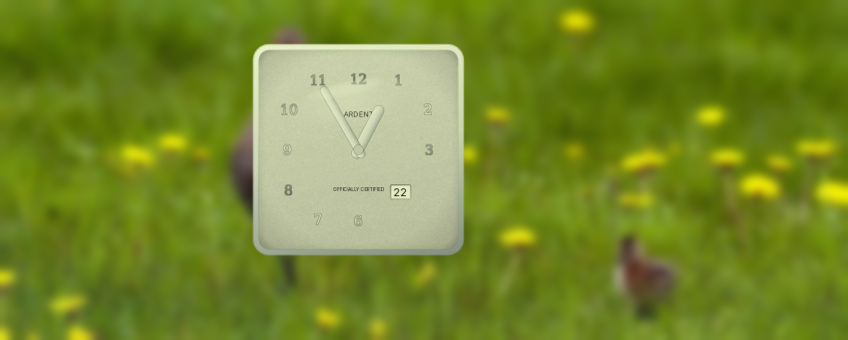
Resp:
h=12 m=55
